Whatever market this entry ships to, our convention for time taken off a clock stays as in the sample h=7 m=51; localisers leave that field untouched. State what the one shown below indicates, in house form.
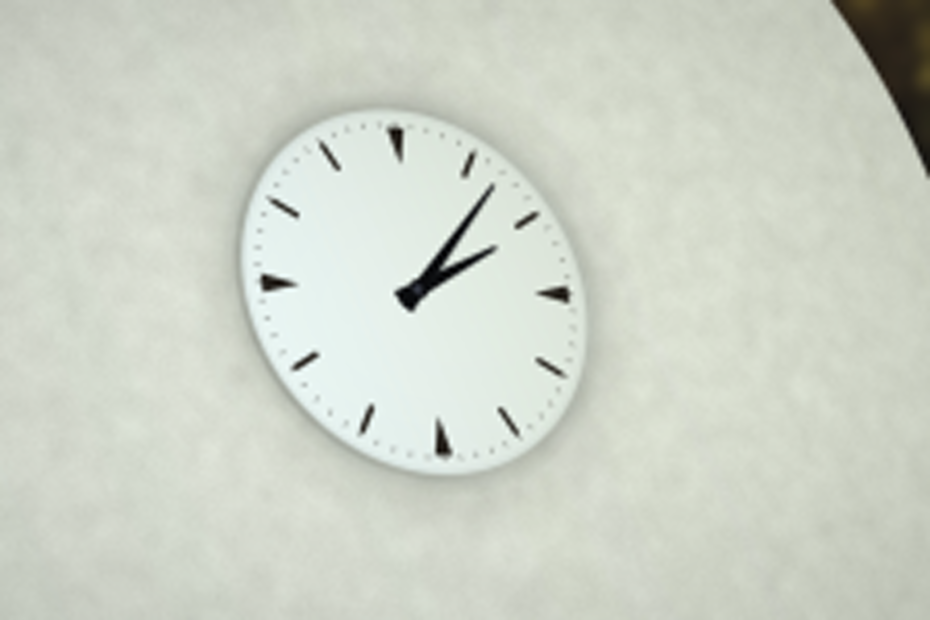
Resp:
h=2 m=7
